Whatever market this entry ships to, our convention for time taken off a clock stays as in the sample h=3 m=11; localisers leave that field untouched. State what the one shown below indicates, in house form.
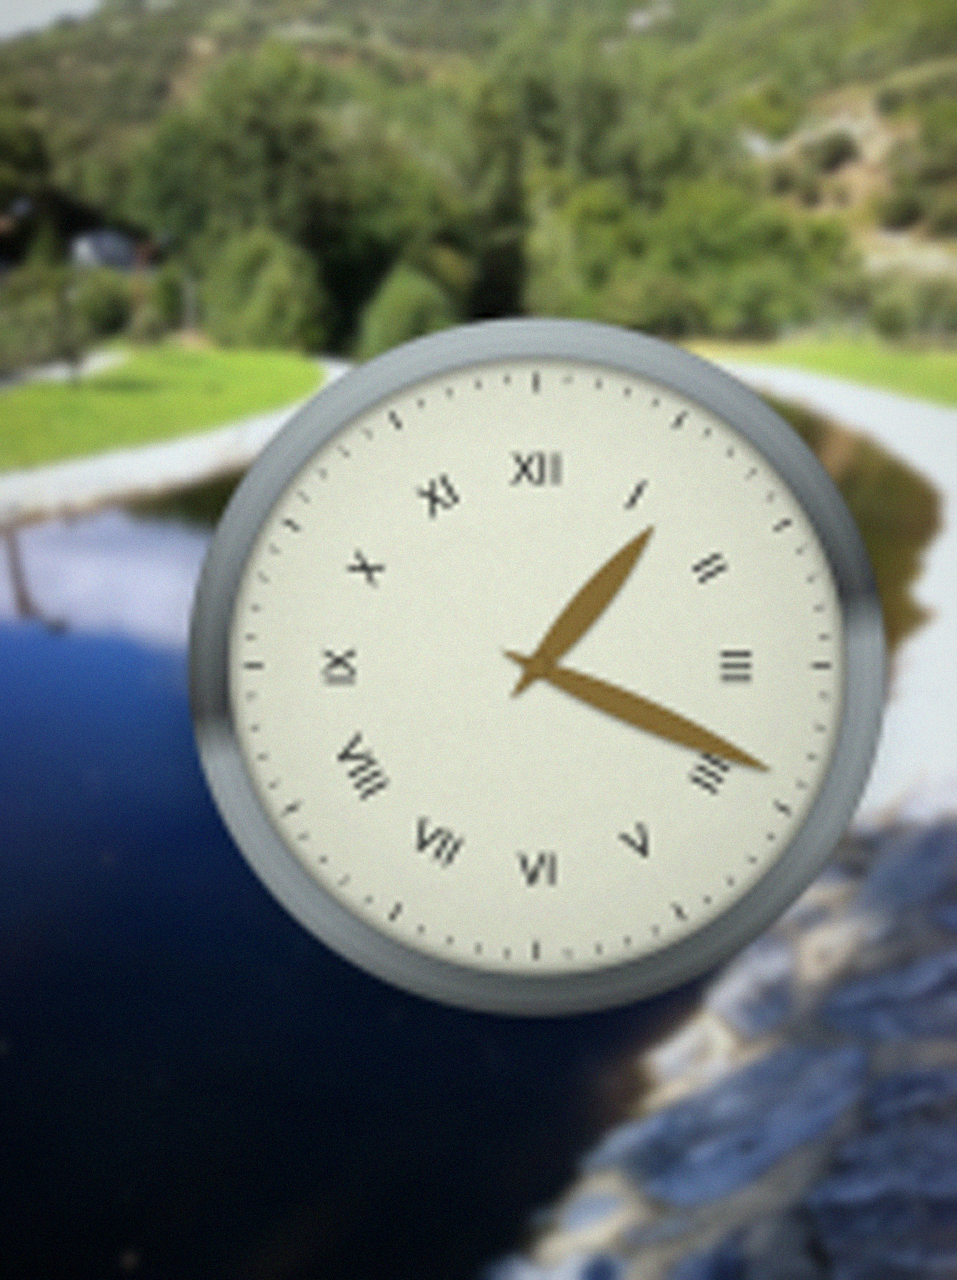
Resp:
h=1 m=19
